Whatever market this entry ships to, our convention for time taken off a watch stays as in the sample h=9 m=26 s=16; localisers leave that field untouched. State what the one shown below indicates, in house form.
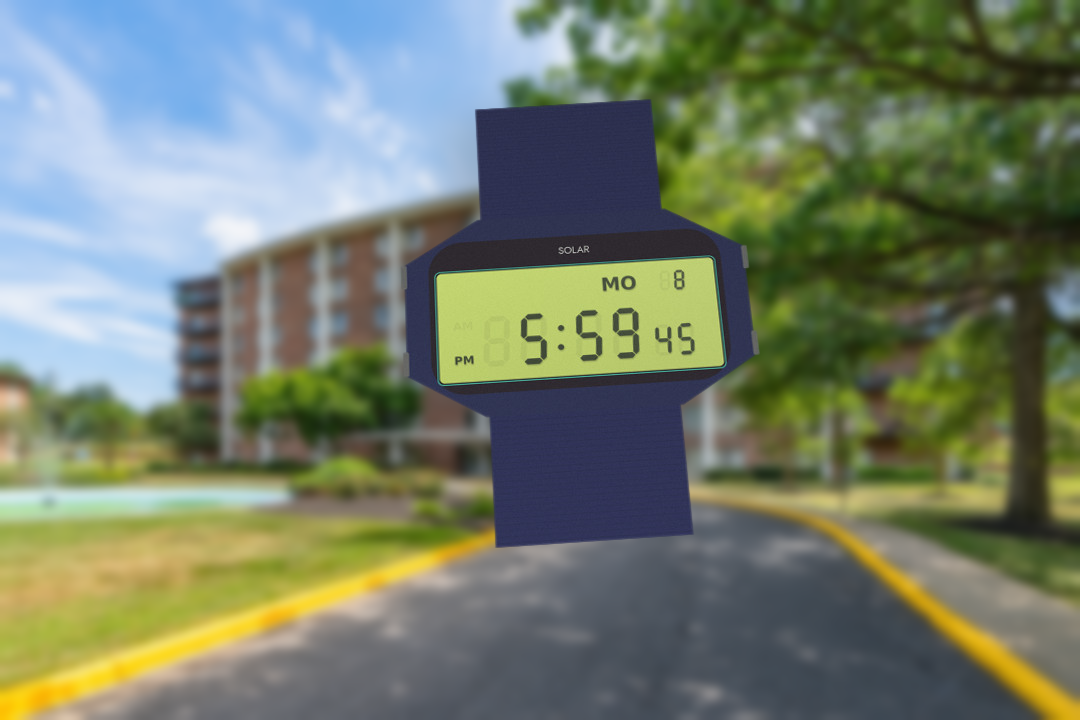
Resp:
h=5 m=59 s=45
